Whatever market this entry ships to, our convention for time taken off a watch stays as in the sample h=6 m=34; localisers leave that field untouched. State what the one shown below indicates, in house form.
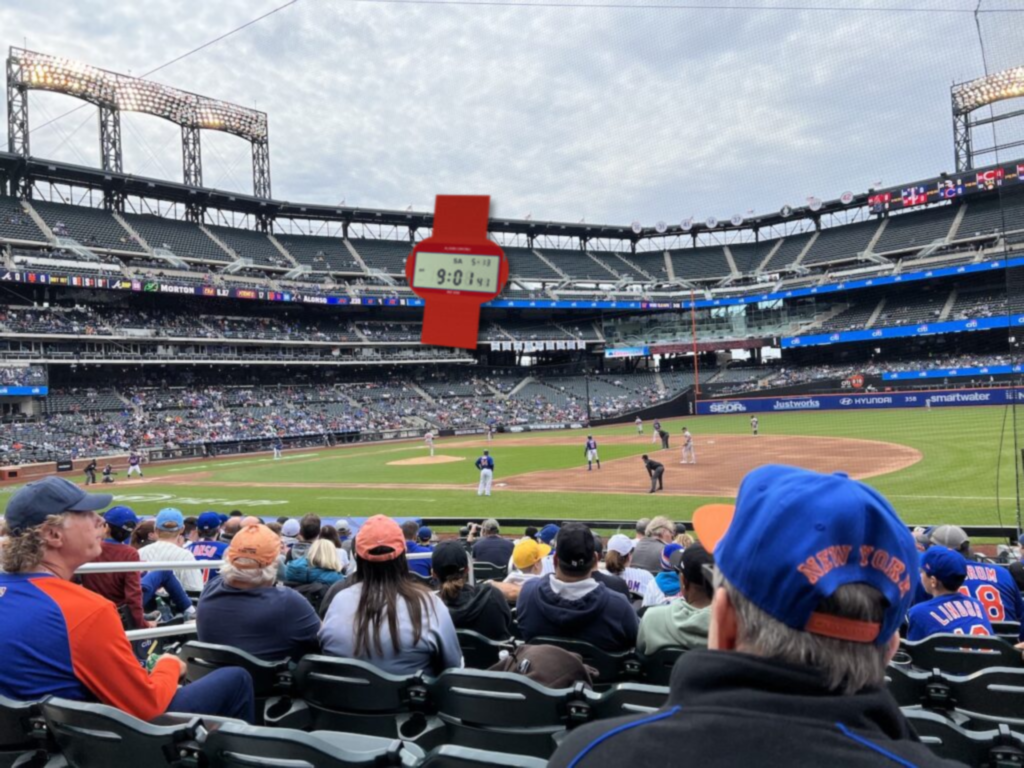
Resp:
h=9 m=1
